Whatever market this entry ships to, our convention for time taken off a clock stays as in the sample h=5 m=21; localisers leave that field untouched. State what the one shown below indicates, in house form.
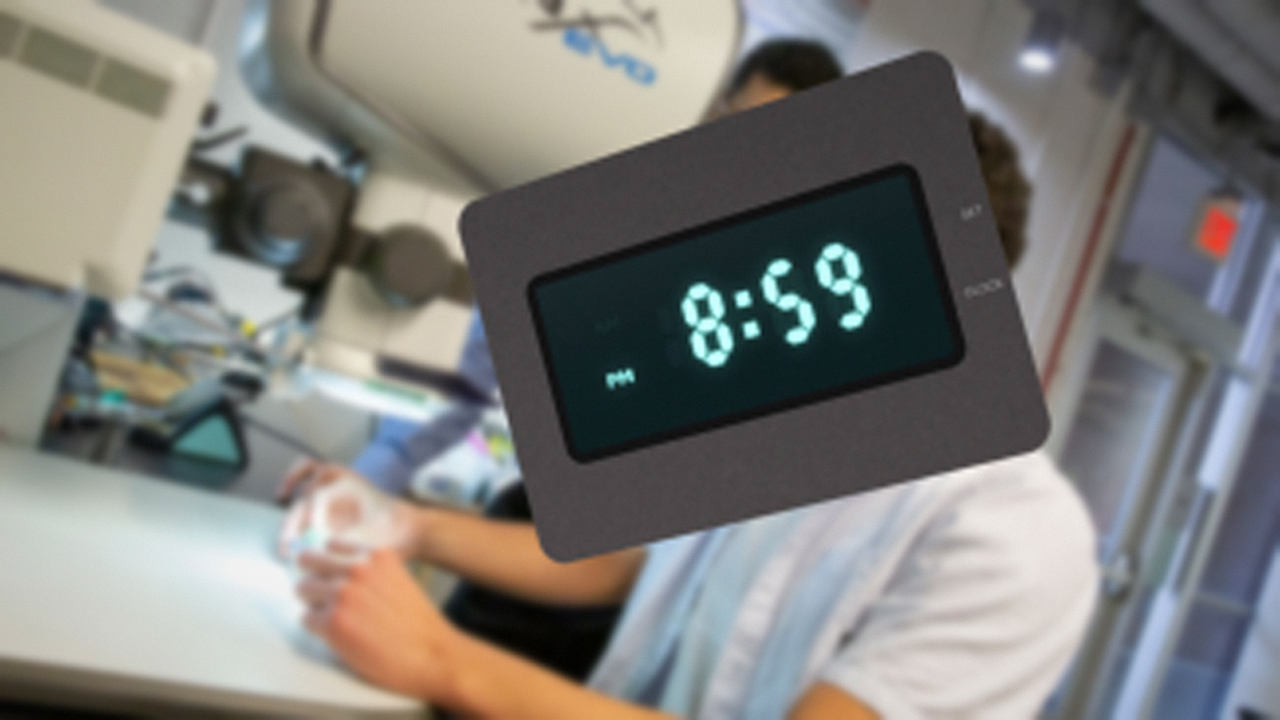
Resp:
h=8 m=59
